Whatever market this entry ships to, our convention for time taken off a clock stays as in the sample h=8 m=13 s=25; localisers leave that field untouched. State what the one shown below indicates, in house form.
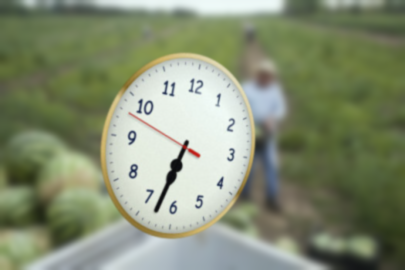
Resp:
h=6 m=32 s=48
